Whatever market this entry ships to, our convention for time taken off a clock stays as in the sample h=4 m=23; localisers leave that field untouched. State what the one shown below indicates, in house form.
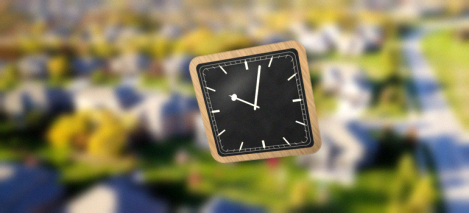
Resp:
h=10 m=3
